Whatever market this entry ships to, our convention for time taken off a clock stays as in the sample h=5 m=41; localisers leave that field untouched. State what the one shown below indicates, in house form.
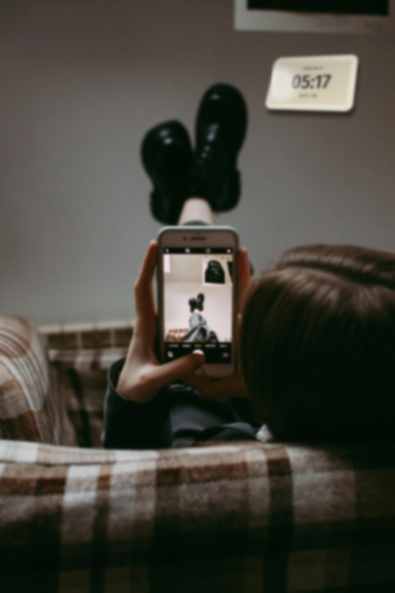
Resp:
h=5 m=17
